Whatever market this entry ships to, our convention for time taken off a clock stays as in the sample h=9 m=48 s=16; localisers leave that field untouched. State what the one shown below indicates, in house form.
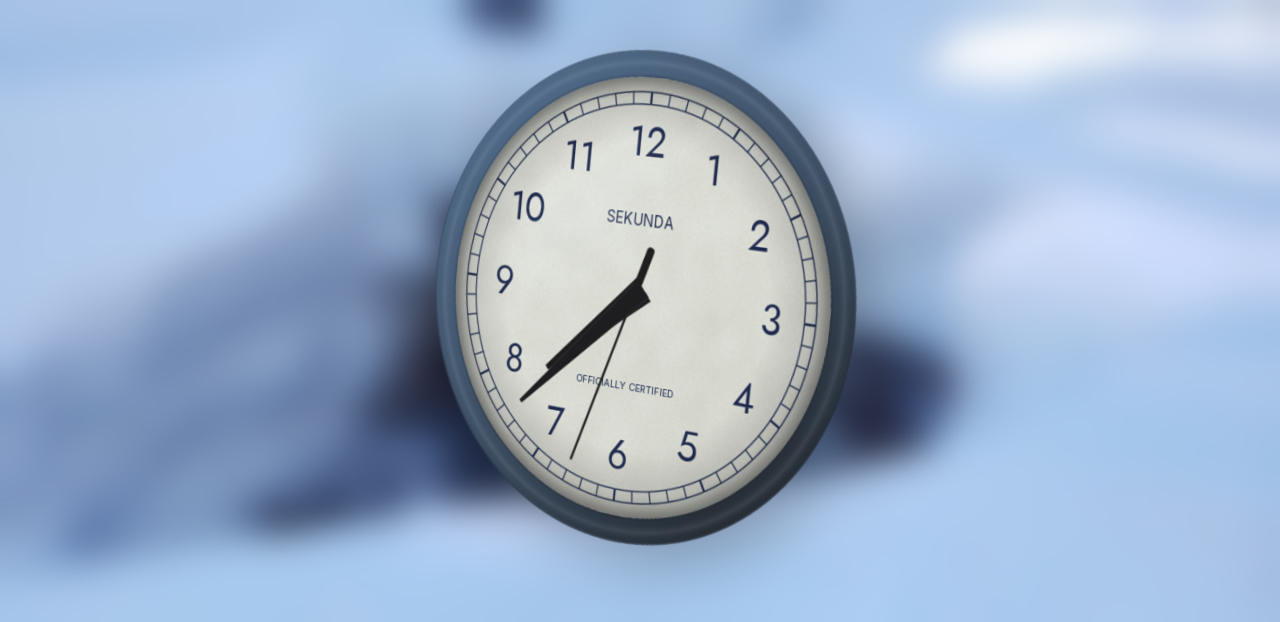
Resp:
h=7 m=37 s=33
